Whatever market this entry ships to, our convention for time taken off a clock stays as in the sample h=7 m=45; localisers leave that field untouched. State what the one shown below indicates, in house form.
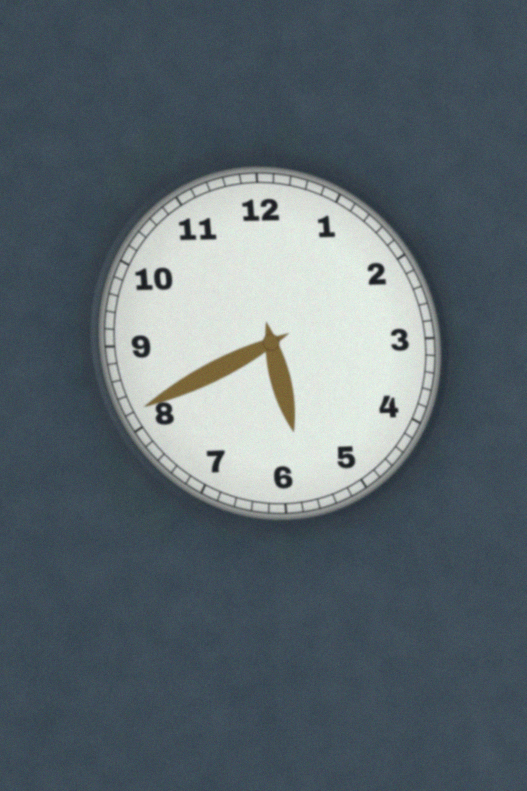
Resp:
h=5 m=41
